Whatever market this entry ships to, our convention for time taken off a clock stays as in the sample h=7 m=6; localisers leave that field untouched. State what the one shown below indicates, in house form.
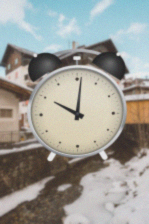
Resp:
h=10 m=1
